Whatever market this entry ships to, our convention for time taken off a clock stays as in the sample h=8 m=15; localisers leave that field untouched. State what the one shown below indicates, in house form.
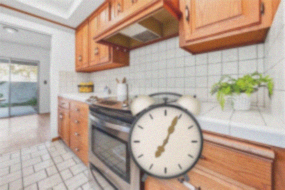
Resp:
h=7 m=4
